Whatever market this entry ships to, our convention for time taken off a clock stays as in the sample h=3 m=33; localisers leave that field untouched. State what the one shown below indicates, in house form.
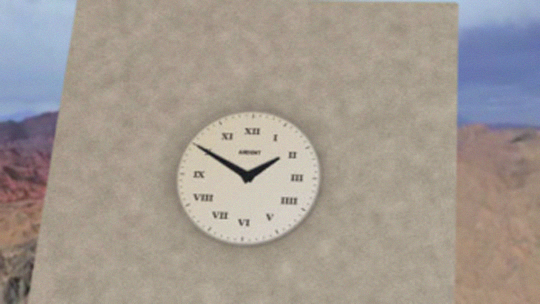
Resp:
h=1 m=50
